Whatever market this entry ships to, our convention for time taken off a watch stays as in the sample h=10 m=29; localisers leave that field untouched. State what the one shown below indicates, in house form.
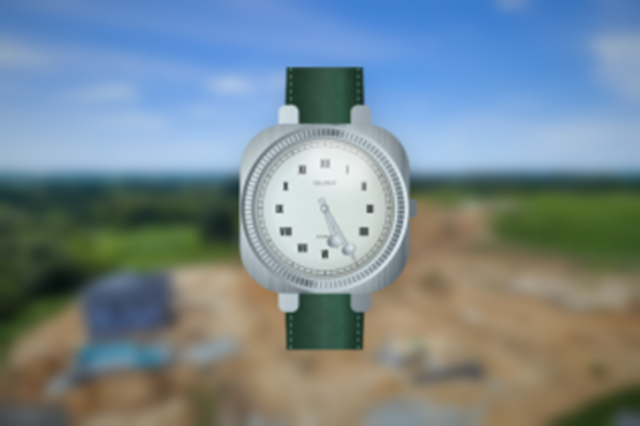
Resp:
h=5 m=25
